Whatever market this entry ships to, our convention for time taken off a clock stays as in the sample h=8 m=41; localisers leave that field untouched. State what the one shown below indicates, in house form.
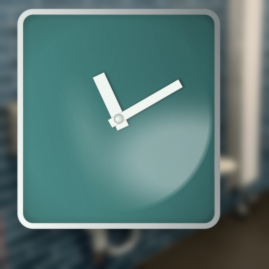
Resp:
h=11 m=10
